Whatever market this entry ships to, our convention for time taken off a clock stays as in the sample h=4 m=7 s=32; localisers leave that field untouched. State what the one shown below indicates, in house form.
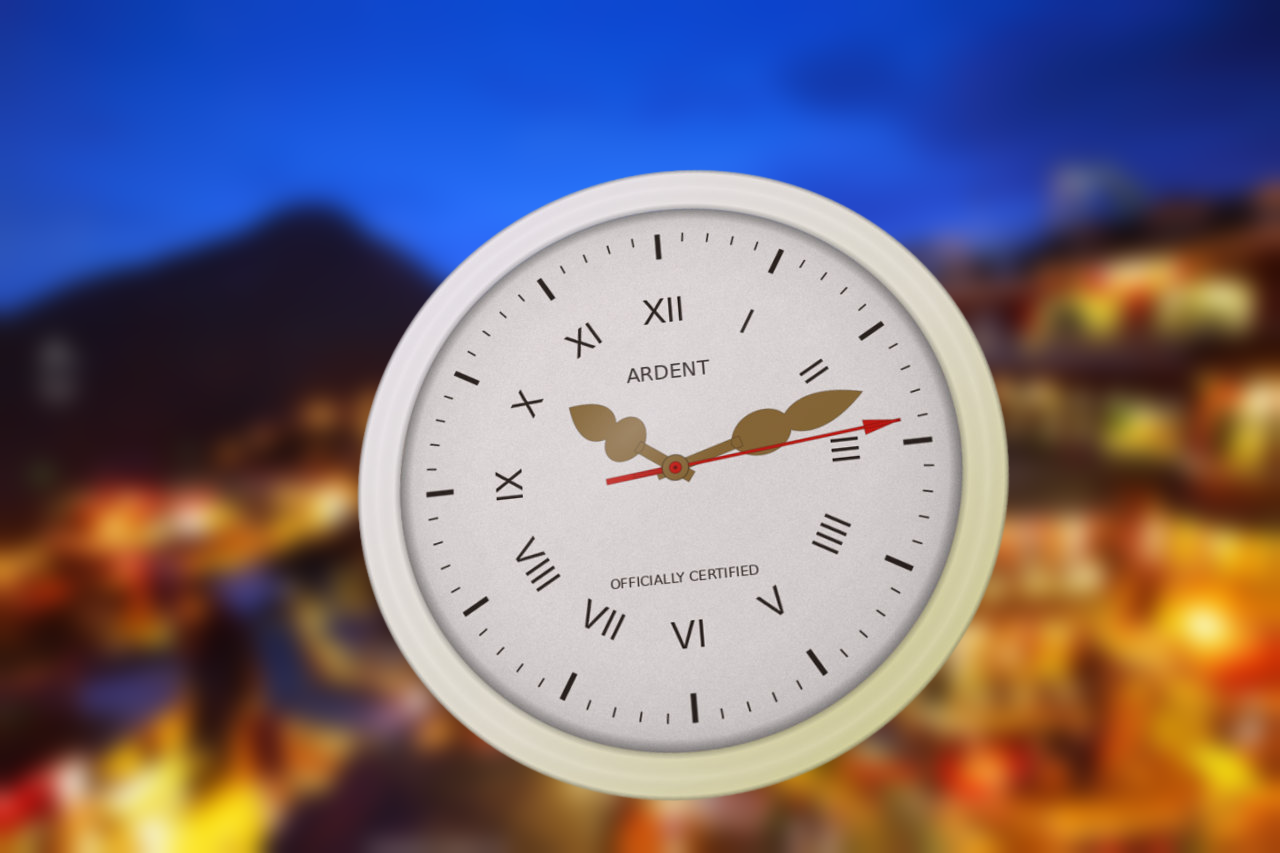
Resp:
h=10 m=12 s=14
